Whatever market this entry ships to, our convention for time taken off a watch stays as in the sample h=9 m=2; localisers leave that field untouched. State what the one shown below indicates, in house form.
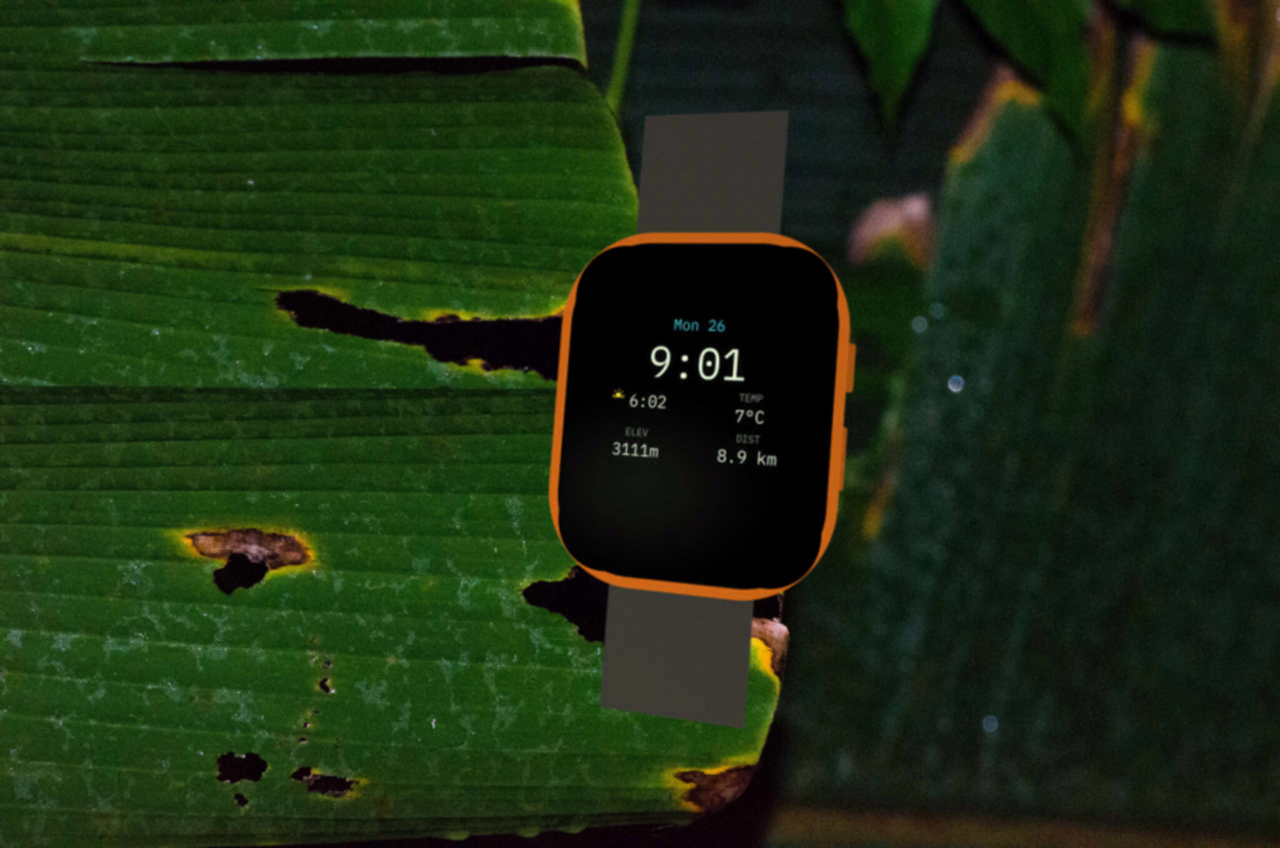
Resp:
h=9 m=1
